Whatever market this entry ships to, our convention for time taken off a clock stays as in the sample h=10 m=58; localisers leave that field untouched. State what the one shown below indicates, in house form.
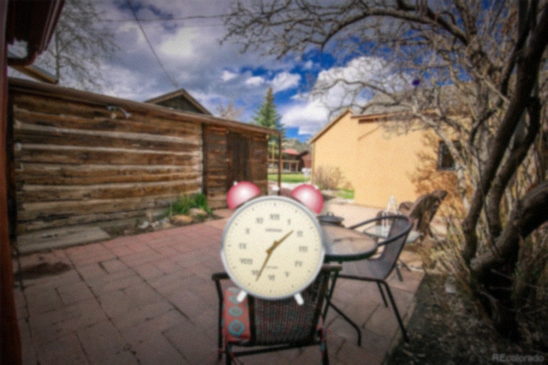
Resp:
h=1 m=34
